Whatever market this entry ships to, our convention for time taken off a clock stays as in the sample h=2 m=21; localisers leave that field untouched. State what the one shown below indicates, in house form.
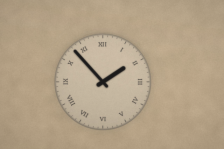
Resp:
h=1 m=53
